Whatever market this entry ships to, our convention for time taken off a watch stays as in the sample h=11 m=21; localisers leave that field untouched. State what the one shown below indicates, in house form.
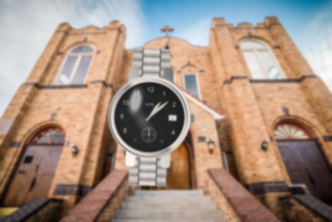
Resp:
h=1 m=8
